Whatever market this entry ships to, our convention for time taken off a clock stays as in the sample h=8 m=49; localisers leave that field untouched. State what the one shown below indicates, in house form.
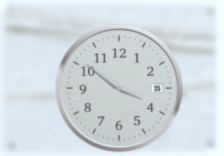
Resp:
h=3 m=51
